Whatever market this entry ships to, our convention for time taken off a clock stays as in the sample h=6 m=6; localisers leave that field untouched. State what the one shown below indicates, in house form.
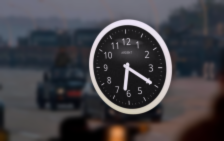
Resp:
h=6 m=20
